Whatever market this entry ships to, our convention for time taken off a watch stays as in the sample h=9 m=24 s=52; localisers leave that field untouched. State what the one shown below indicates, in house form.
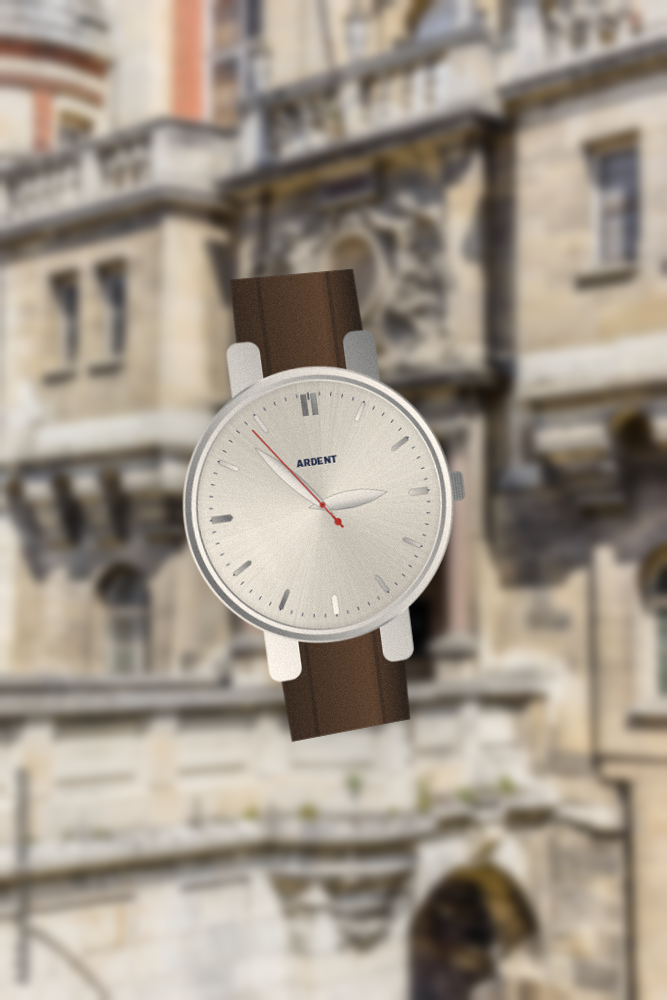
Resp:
h=2 m=52 s=54
